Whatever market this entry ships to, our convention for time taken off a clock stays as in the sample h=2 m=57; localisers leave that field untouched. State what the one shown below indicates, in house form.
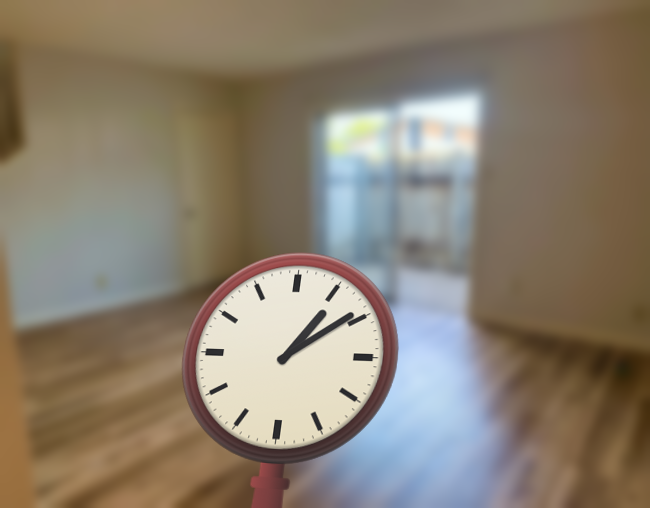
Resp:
h=1 m=9
